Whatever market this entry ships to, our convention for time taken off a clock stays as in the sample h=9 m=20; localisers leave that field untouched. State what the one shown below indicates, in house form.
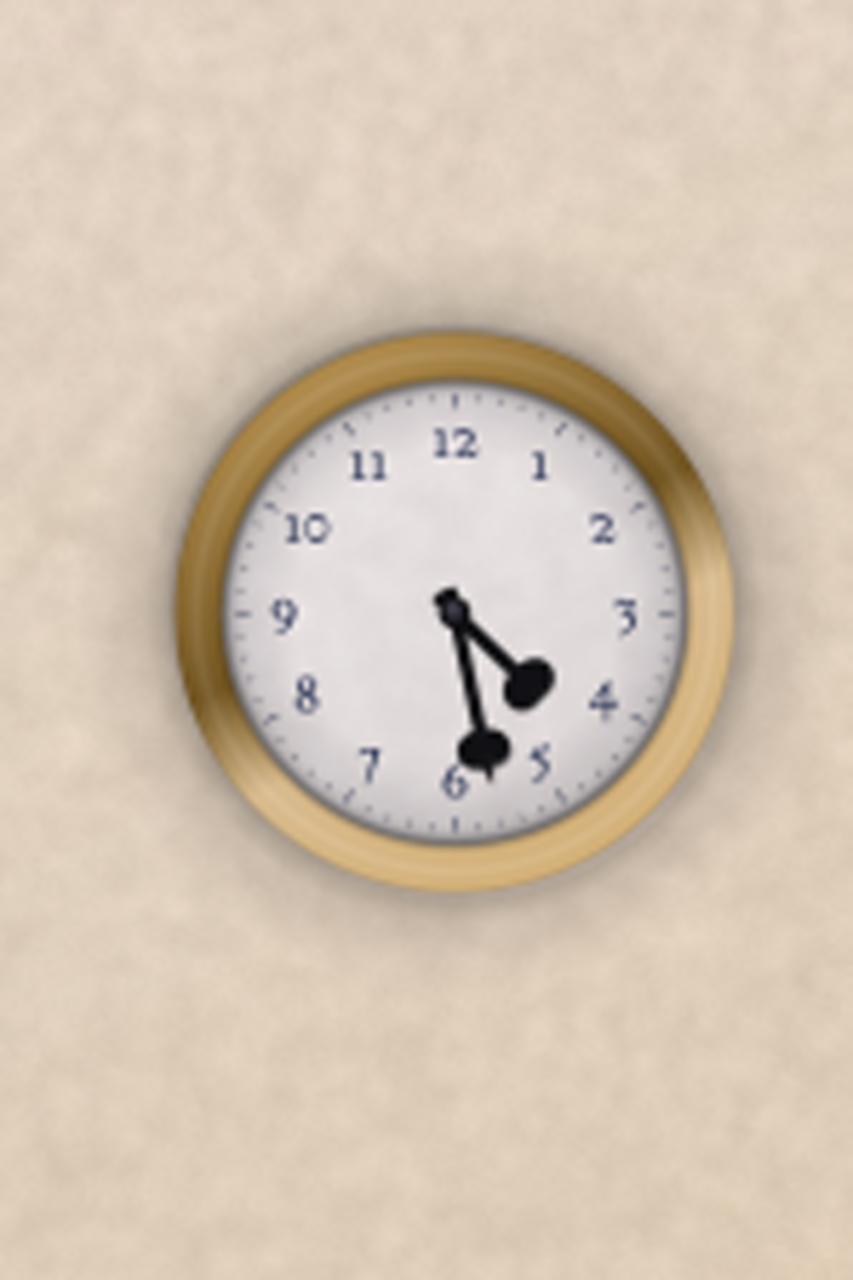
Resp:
h=4 m=28
